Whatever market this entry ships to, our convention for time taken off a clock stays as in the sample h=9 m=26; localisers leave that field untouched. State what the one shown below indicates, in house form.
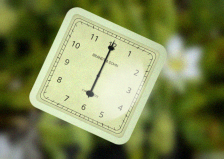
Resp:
h=6 m=0
